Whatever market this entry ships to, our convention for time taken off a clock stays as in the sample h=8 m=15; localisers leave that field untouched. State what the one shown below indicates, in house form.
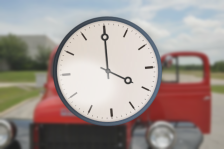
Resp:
h=4 m=0
